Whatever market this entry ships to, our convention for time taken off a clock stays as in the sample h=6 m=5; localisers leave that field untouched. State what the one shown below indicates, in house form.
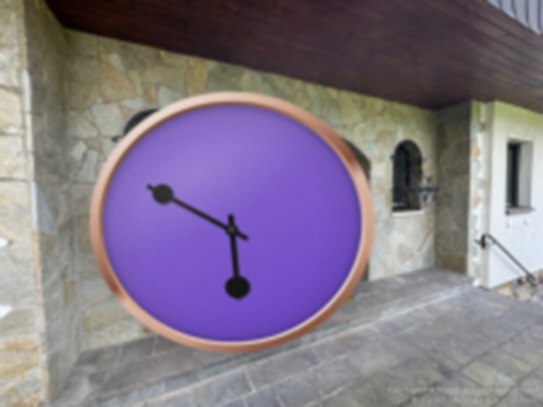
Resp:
h=5 m=50
